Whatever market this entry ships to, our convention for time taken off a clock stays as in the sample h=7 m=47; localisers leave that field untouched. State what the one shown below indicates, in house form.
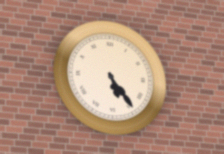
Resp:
h=5 m=24
